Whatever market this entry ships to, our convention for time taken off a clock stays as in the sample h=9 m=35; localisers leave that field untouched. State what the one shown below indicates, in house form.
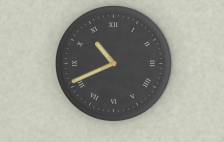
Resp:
h=10 m=41
